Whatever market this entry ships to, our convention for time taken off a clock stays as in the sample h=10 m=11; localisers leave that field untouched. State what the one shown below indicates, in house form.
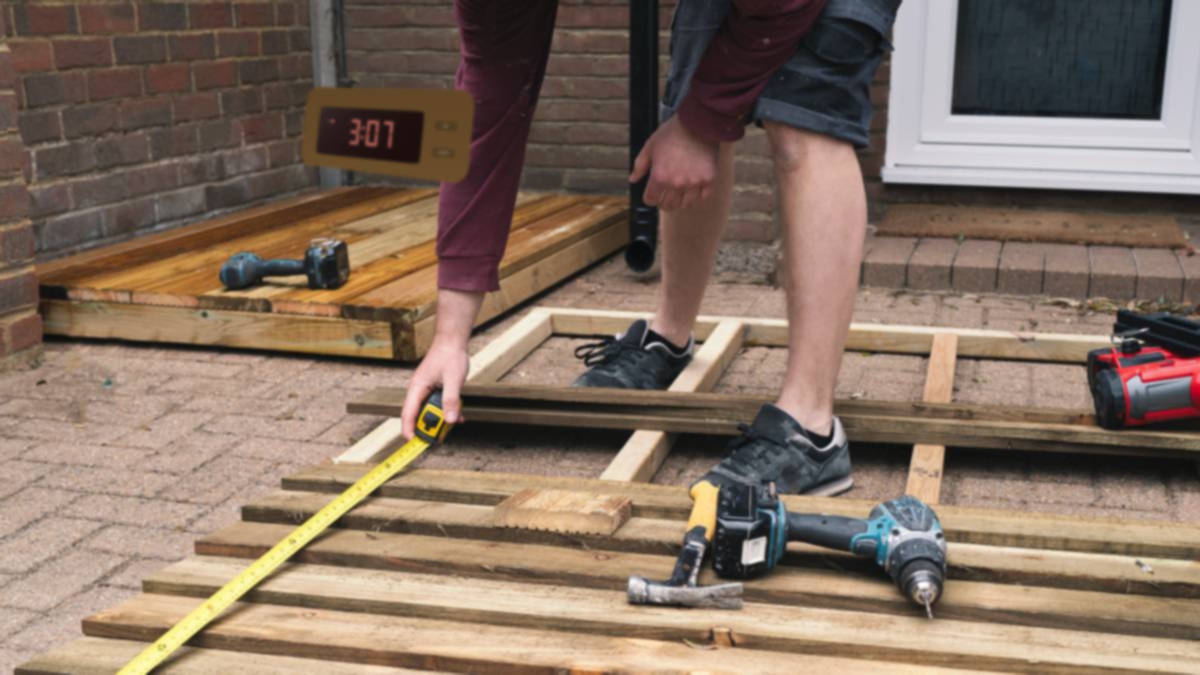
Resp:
h=3 m=7
